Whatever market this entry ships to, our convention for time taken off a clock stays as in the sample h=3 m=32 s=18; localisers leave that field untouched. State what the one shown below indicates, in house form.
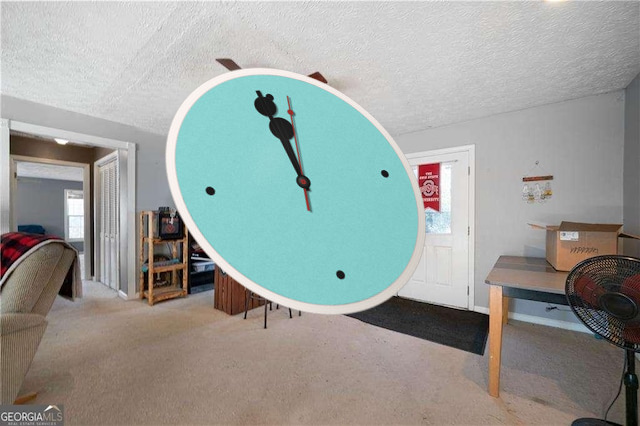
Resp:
h=11 m=59 s=2
